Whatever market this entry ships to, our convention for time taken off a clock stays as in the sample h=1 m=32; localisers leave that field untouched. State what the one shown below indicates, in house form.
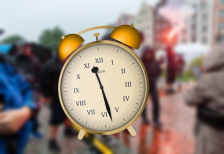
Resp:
h=11 m=28
